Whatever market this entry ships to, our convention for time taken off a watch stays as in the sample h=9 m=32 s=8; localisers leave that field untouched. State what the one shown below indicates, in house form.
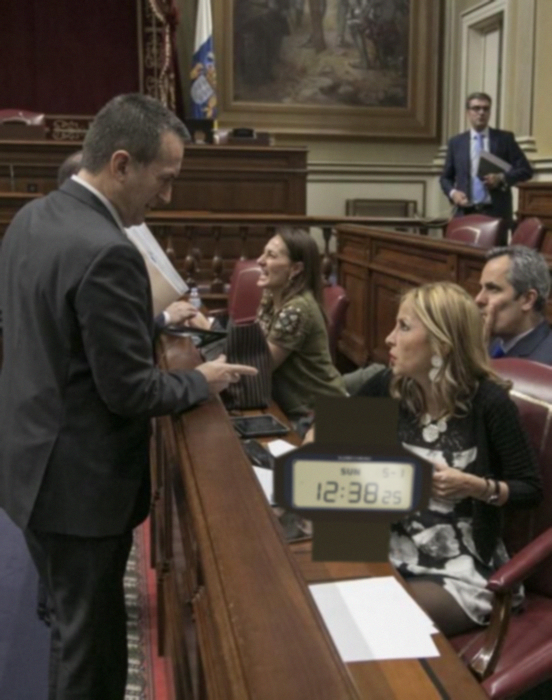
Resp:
h=12 m=38 s=25
